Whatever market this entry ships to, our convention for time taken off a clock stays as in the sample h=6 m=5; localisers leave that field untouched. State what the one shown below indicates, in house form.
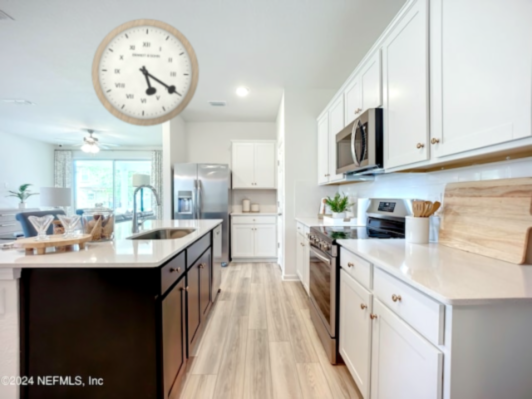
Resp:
h=5 m=20
